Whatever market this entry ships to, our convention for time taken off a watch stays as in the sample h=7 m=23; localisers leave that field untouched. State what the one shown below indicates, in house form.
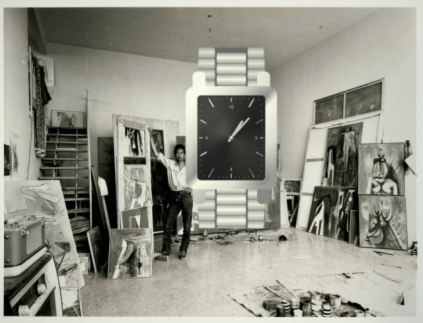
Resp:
h=1 m=7
